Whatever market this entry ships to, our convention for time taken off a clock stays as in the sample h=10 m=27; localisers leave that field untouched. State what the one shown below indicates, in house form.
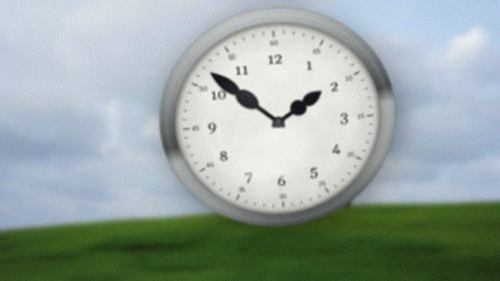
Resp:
h=1 m=52
